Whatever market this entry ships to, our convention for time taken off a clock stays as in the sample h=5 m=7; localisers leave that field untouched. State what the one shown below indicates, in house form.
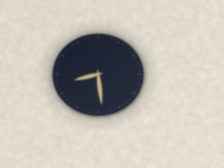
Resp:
h=8 m=29
